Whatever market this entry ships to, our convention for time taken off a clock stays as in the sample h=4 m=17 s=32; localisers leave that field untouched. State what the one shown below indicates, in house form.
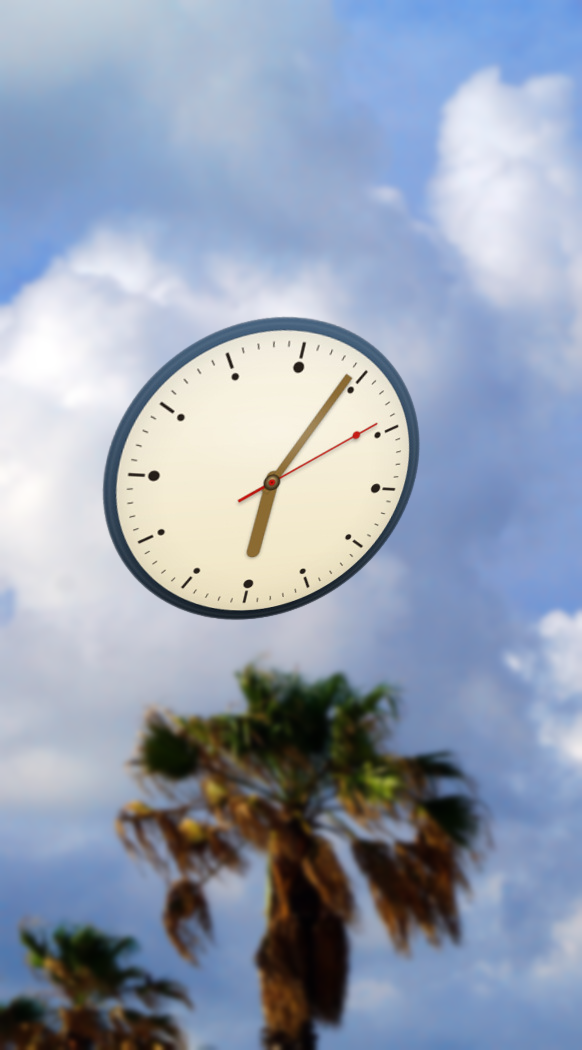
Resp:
h=6 m=4 s=9
